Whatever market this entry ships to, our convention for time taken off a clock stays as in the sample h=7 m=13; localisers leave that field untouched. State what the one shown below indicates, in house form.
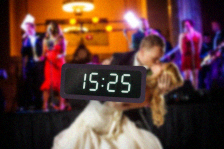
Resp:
h=15 m=25
